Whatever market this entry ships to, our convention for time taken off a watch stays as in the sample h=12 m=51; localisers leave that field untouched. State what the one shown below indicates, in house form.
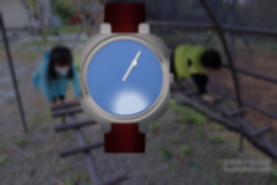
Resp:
h=1 m=5
